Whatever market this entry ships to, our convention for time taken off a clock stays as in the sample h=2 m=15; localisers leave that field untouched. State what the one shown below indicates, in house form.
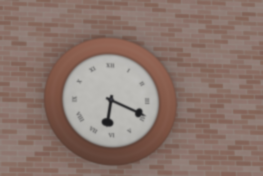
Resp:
h=6 m=19
